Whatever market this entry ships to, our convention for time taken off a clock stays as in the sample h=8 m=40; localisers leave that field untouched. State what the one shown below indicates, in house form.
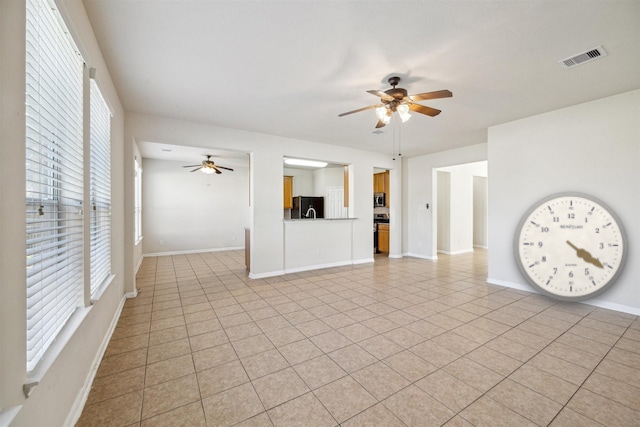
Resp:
h=4 m=21
